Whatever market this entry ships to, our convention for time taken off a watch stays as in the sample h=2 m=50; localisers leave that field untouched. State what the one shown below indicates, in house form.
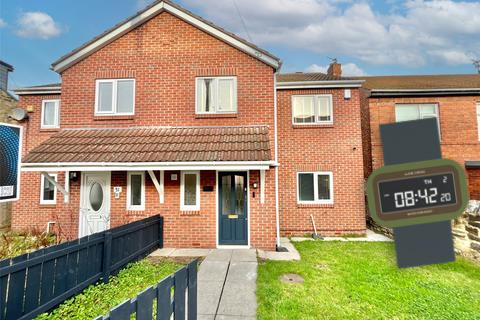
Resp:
h=8 m=42
